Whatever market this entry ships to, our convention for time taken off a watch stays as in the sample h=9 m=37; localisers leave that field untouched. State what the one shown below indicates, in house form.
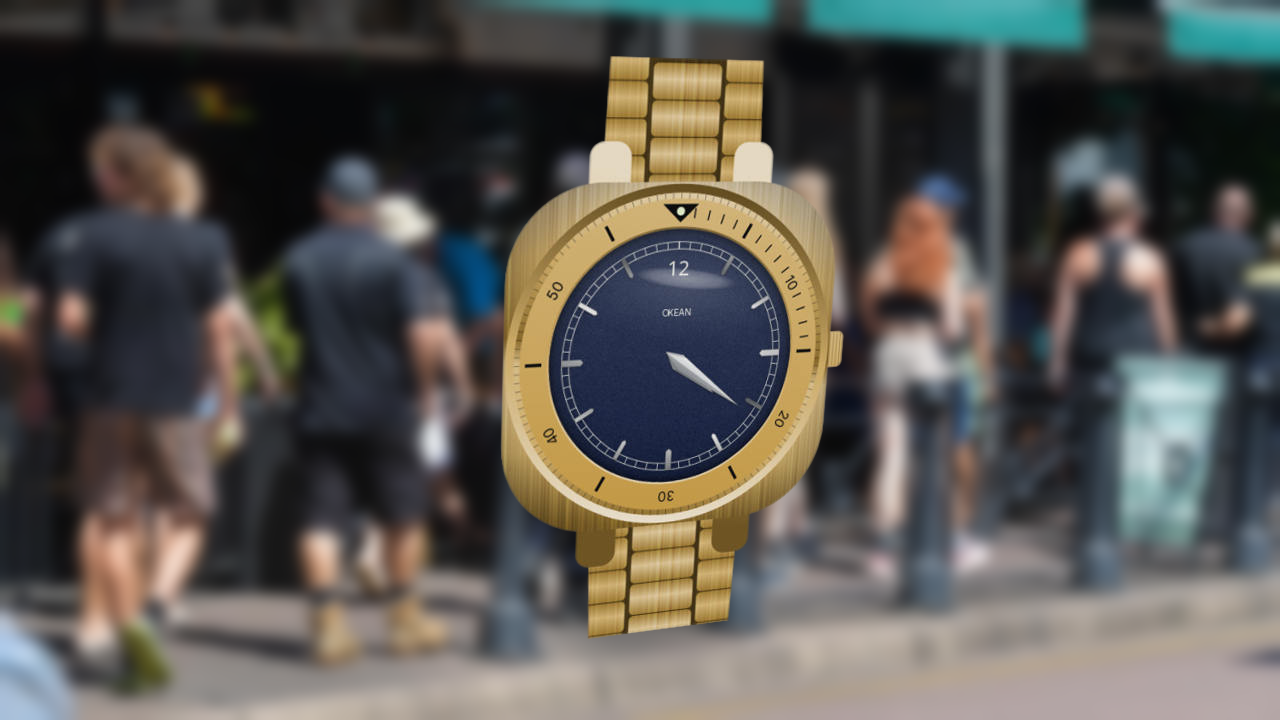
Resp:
h=4 m=21
